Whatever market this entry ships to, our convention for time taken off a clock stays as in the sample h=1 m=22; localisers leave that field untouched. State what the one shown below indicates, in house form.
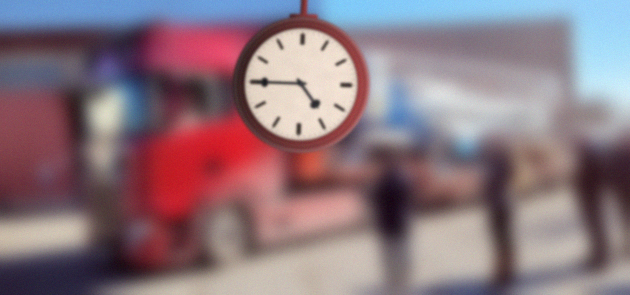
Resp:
h=4 m=45
